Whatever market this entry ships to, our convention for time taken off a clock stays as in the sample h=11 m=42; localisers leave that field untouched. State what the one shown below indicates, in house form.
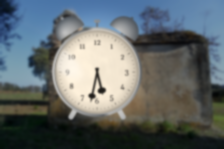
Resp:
h=5 m=32
